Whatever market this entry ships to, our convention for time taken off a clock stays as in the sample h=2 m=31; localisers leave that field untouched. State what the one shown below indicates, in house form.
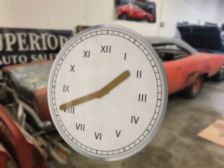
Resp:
h=1 m=41
